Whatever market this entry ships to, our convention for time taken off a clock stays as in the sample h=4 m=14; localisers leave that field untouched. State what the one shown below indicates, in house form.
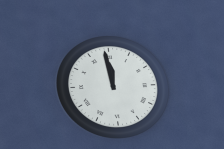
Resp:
h=11 m=59
